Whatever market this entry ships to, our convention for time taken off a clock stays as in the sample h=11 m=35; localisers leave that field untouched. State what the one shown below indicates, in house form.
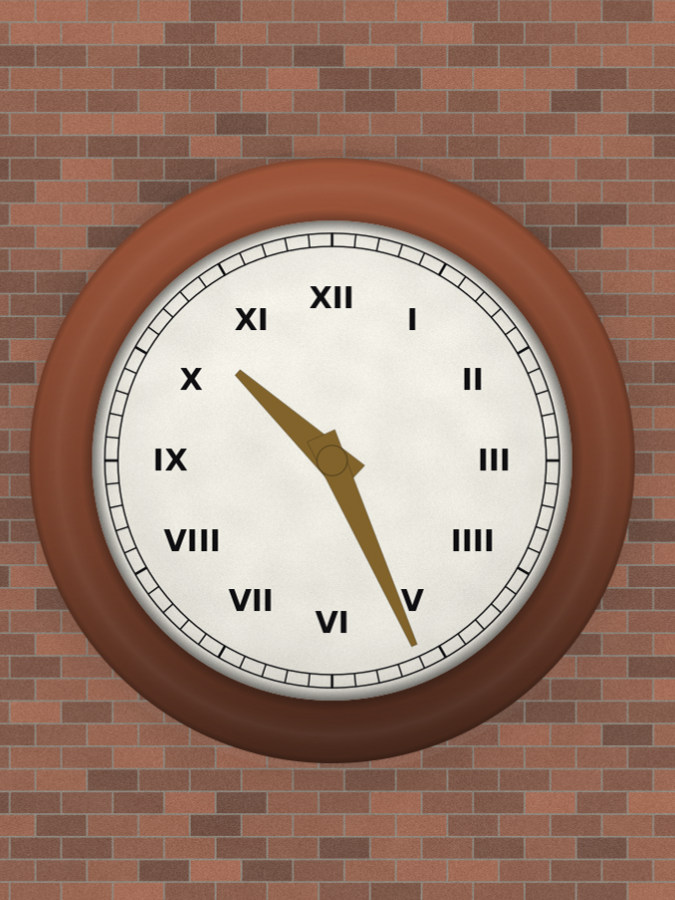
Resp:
h=10 m=26
